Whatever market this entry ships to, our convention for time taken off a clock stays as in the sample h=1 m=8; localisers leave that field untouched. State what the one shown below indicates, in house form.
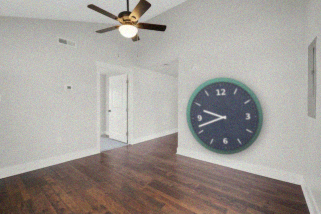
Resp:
h=9 m=42
